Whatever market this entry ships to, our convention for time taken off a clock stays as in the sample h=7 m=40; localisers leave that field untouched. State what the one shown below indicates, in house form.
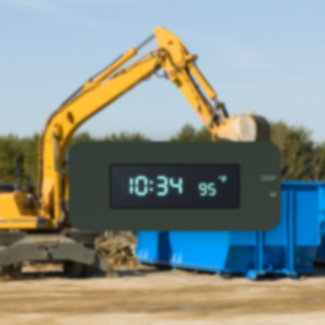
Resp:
h=10 m=34
